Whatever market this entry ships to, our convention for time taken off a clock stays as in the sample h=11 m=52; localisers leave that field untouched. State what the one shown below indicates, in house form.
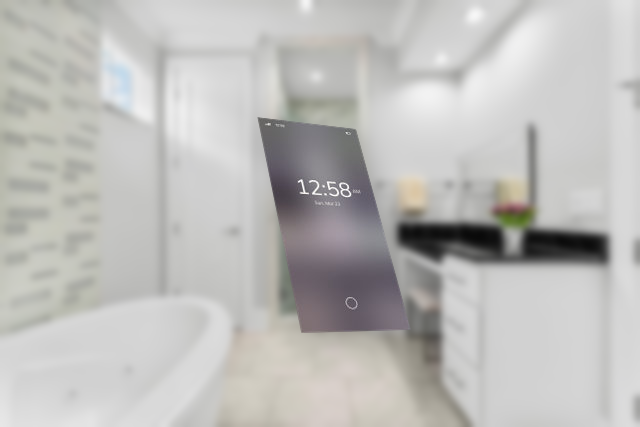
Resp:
h=12 m=58
